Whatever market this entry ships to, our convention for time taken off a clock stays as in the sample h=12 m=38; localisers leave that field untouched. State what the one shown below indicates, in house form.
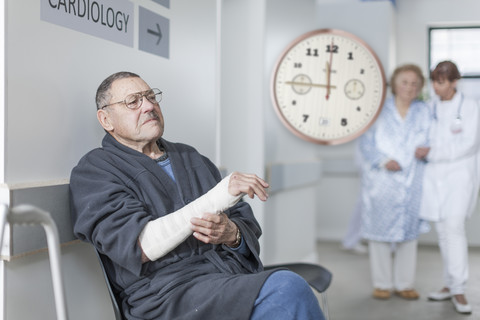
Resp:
h=11 m=45
